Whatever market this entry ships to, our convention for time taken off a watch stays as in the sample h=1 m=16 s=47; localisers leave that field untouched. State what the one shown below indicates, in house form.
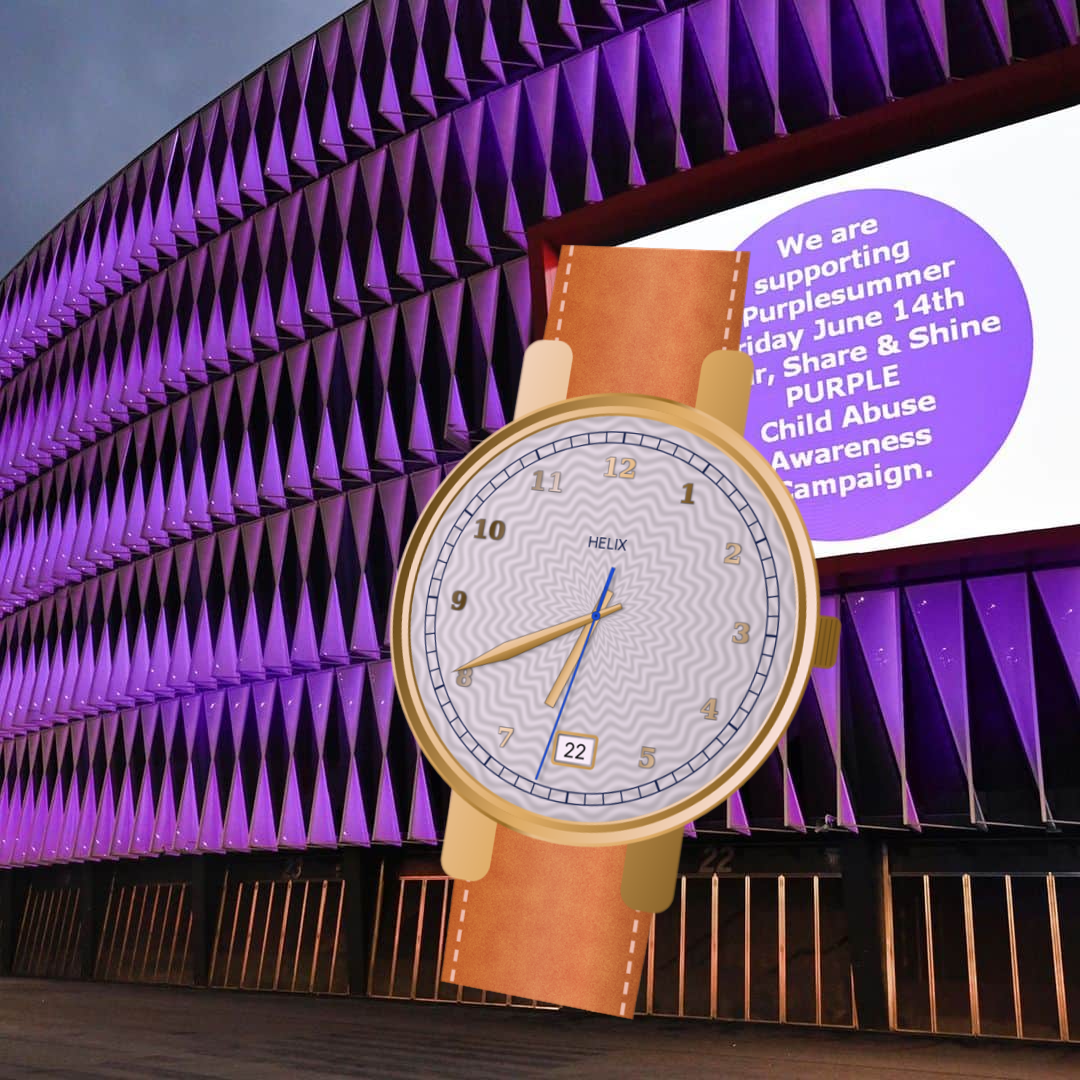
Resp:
h=6 m=40 s=32
